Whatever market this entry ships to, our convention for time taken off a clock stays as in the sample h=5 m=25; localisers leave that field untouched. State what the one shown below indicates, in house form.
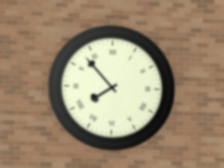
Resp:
h=7 m=53
